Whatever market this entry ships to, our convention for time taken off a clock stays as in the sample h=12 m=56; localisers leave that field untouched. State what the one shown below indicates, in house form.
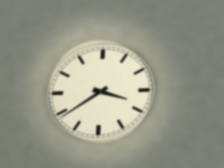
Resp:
h=3 m=39
